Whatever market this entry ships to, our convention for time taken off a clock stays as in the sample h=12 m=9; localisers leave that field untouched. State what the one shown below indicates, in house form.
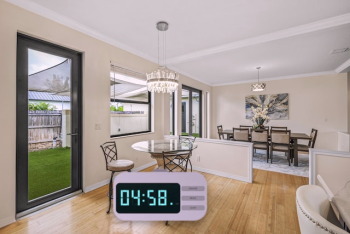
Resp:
h=4 m=58
